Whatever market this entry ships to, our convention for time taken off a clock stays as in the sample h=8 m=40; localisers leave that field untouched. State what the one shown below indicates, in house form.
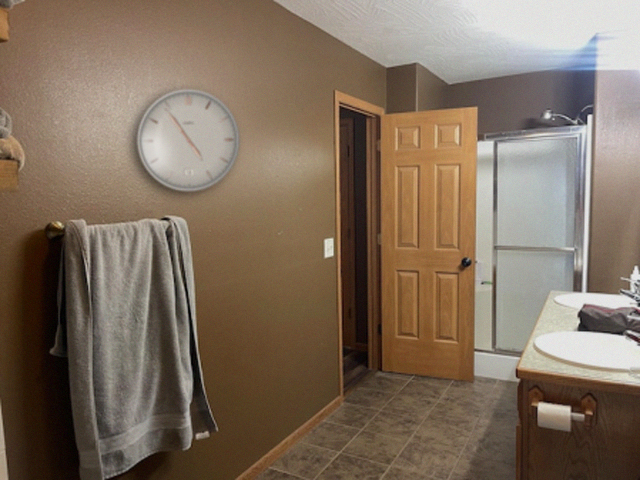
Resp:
h=4 m=54
